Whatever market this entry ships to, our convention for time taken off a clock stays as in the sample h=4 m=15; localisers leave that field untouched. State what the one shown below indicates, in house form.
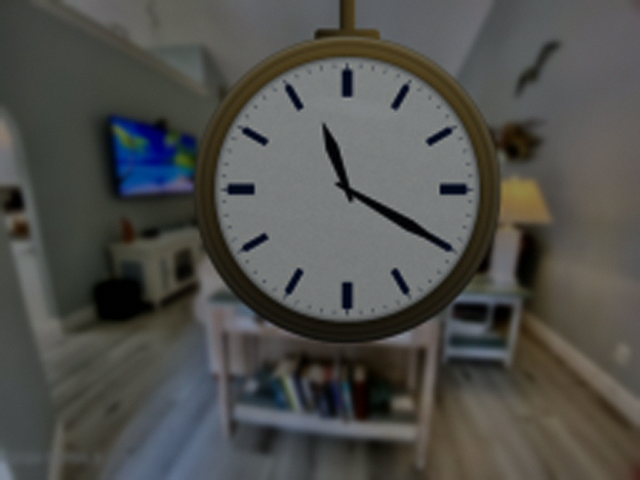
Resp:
h=11 m=20
